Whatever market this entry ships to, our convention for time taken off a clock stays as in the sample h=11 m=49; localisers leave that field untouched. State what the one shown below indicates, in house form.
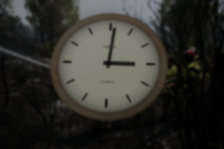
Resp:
h=3 m=1
